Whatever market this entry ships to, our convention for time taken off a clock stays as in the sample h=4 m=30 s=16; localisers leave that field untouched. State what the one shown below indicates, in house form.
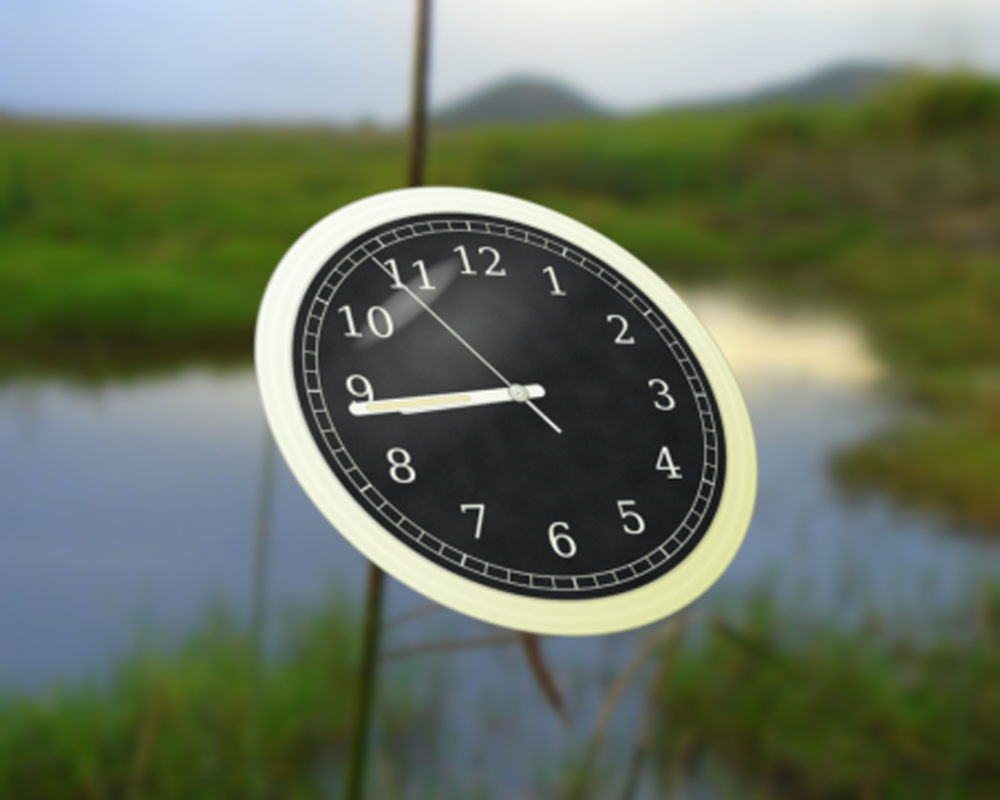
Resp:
h=8 m=43 s=54
